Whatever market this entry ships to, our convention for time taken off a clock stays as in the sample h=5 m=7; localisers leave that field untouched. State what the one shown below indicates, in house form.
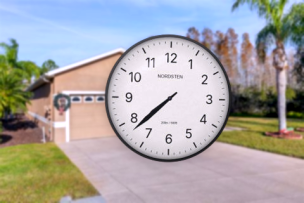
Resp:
h=7 m=38
